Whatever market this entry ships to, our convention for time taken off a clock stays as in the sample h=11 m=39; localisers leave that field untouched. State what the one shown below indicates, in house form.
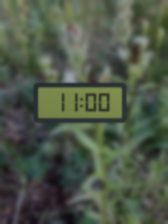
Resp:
h=11 m=0
